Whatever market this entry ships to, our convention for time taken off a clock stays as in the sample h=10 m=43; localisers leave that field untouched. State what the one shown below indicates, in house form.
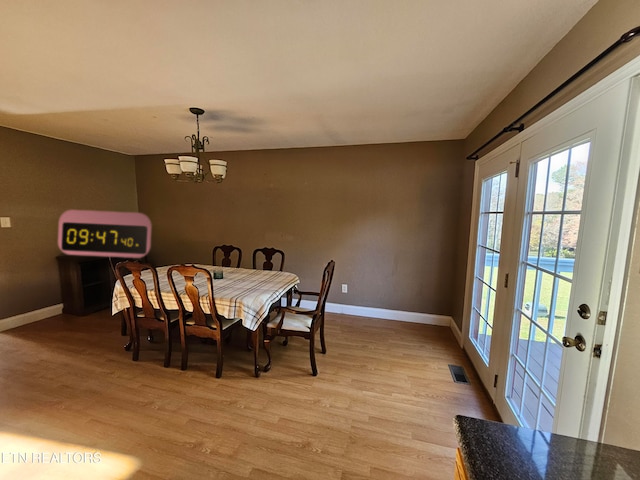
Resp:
h=9 m=47
